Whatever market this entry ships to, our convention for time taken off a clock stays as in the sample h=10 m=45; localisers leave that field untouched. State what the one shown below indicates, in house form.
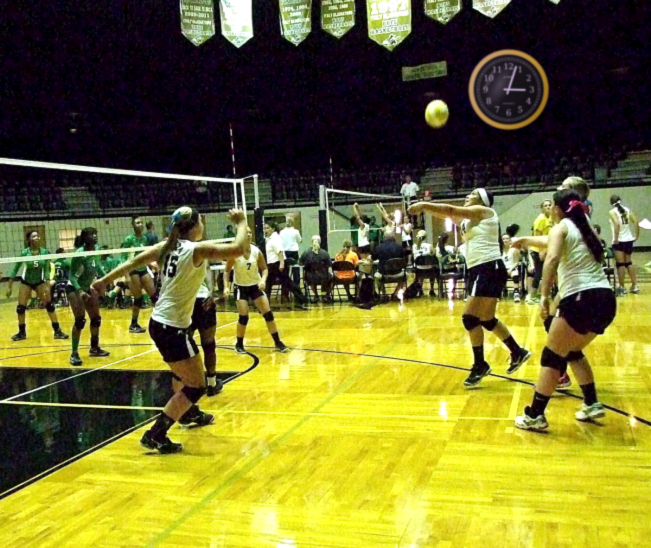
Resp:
h=3 m=3
